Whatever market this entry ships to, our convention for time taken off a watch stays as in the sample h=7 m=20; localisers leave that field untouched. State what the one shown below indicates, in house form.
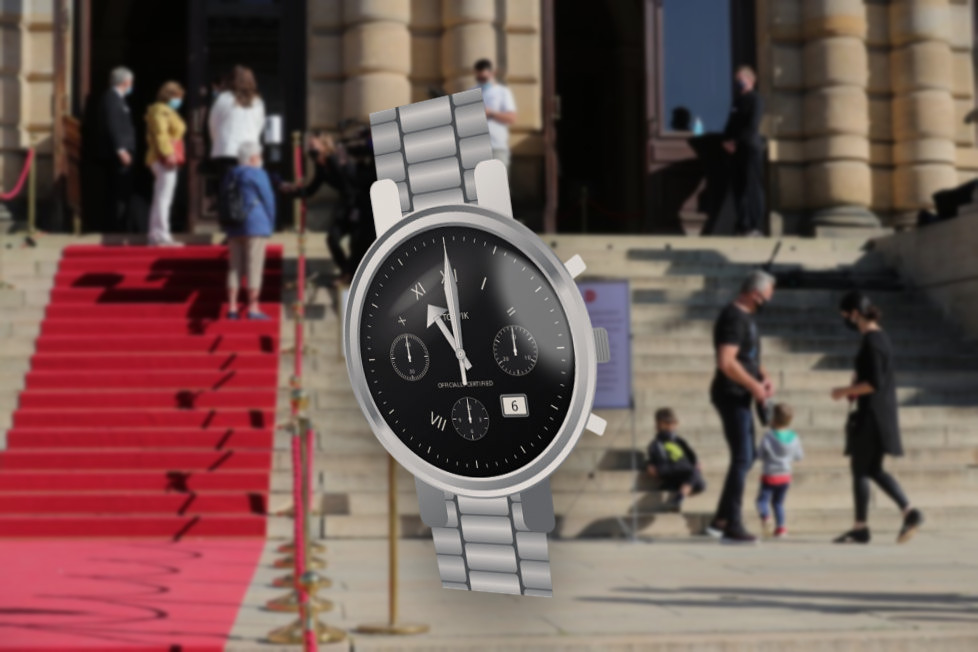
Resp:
h=11 m=0
